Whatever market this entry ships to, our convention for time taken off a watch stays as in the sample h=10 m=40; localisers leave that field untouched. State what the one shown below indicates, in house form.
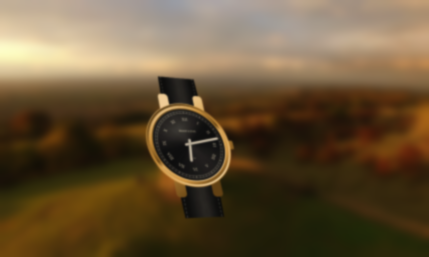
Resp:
h=6 m=13
